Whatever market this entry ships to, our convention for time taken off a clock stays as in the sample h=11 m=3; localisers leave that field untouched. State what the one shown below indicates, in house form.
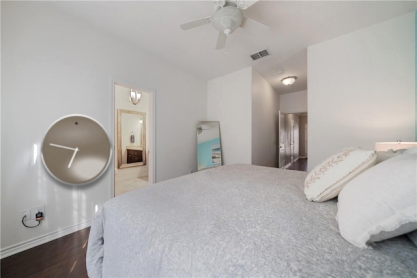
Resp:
h=6 m=47
